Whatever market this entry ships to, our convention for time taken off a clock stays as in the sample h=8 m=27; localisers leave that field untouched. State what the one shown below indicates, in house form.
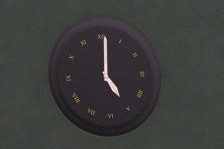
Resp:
h=5 m=1
